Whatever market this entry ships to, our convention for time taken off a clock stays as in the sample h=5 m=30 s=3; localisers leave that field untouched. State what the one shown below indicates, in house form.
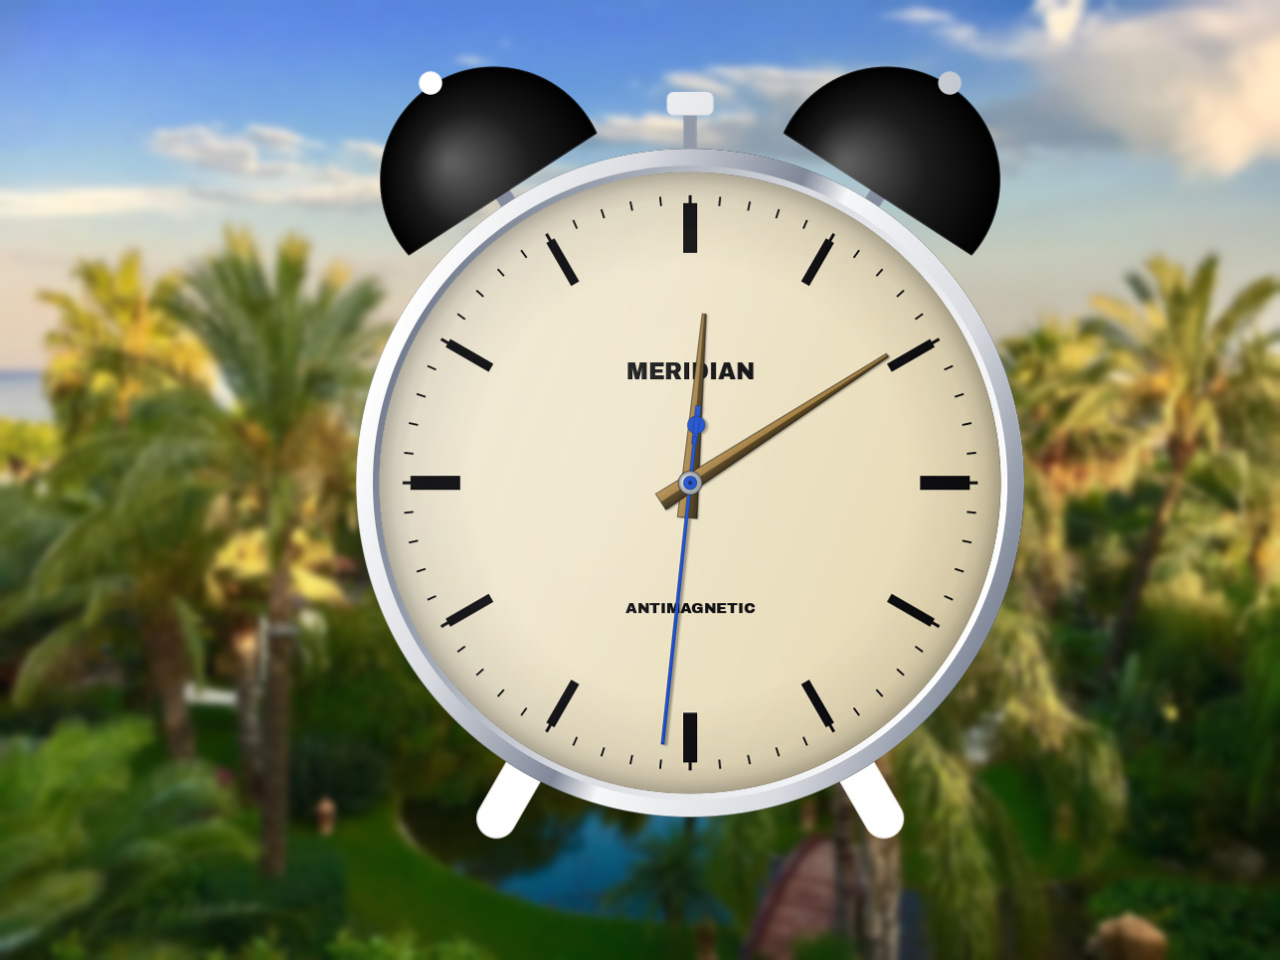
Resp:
h=12 m=9 s=31
